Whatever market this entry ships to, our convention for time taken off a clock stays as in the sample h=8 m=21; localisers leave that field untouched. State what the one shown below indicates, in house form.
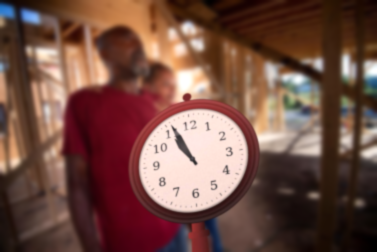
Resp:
h=10 m=56
